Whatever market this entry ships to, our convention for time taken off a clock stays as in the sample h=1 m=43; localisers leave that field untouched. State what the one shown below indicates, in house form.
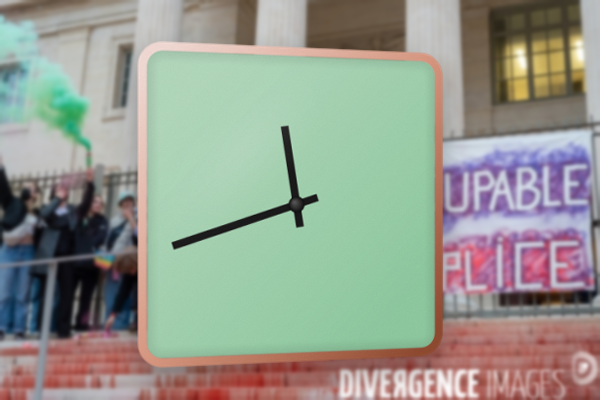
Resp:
h=11 m=42
